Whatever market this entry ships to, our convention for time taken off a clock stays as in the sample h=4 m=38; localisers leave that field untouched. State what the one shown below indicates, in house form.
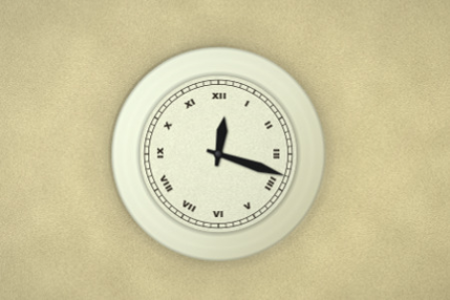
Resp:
h=12 m=18
